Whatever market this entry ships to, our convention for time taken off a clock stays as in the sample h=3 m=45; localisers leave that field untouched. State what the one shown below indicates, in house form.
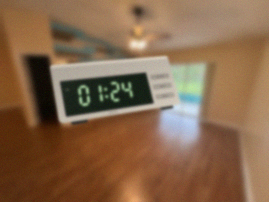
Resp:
h=1 m=24
